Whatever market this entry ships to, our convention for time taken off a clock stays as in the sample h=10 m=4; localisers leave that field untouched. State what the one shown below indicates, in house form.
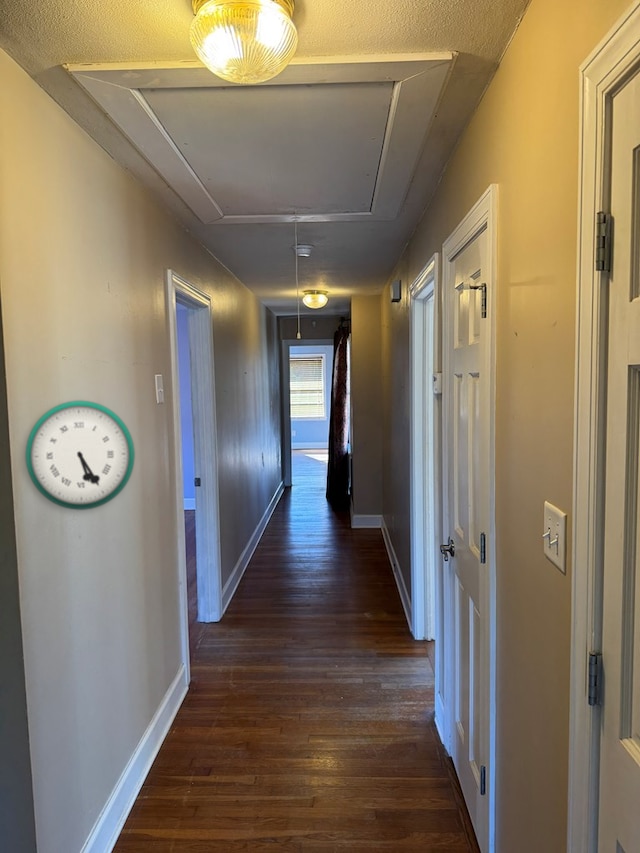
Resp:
h=5 m=25
